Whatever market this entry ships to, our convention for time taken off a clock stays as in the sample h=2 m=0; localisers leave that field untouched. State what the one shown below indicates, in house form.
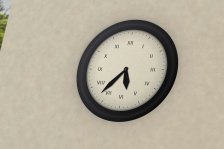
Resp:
h=5 m=37
